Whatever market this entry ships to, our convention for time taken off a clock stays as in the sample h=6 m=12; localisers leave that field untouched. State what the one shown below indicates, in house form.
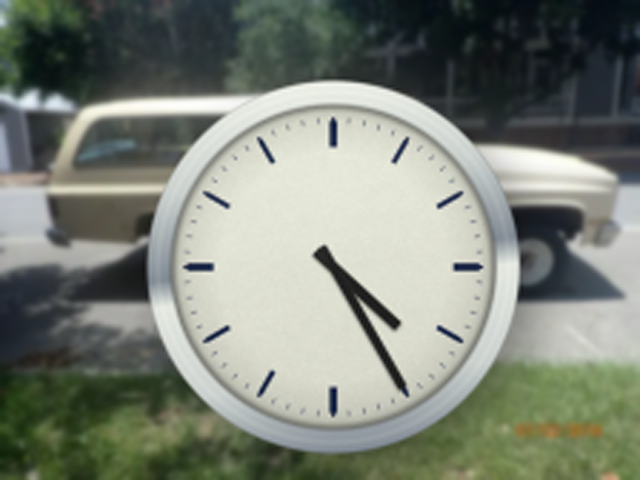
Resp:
h=4 m=25
